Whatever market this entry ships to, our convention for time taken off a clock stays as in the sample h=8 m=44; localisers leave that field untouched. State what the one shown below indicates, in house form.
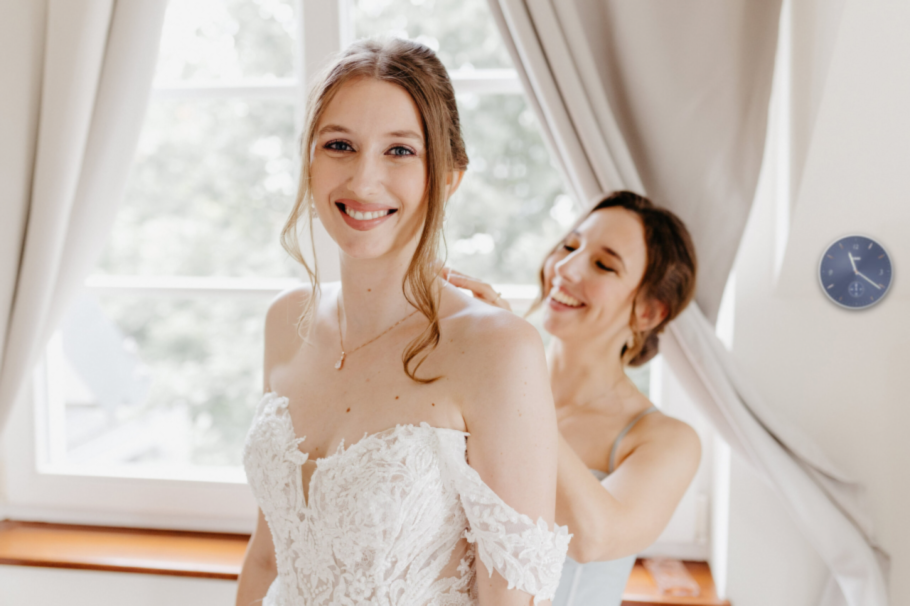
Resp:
h=11 m=21
